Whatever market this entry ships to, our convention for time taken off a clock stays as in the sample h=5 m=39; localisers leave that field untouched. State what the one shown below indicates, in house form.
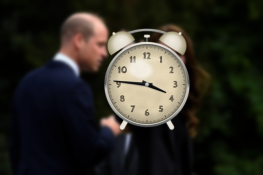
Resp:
h=3 m=46
